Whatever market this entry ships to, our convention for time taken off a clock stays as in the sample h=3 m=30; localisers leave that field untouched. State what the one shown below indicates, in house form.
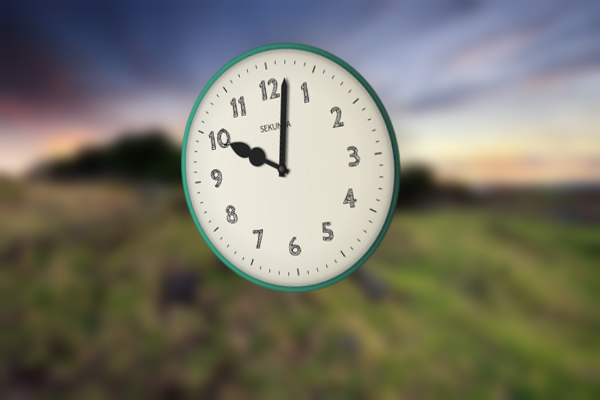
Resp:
h=10 m=2
